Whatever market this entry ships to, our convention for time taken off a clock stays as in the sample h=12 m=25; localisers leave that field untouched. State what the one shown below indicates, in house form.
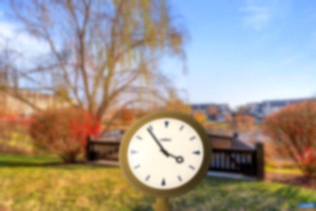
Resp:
h=3 m=54
